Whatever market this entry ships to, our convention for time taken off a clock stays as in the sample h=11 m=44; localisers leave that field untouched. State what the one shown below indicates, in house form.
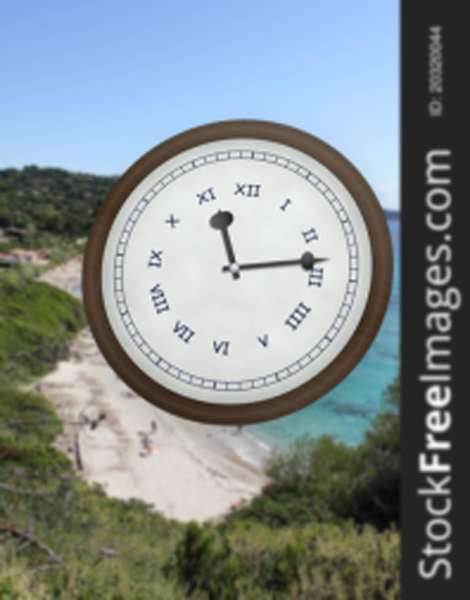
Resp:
h=11 m=13
